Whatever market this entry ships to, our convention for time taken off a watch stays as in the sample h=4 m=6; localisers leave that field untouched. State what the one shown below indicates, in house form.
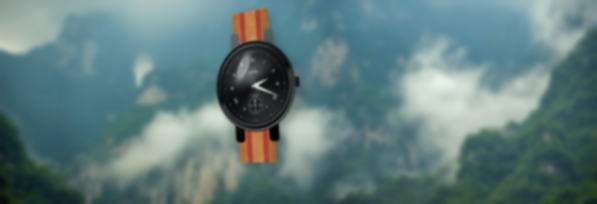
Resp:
h=2 m=19
